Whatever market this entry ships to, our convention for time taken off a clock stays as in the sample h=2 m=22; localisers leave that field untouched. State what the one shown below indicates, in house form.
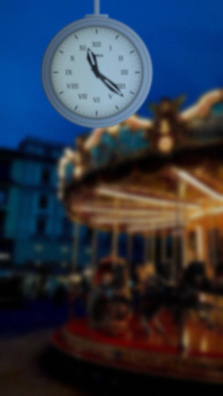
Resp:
h=11 m=22
